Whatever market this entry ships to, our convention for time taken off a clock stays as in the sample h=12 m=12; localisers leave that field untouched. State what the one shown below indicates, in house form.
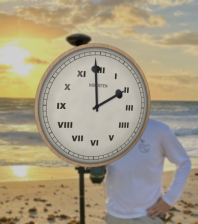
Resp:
h=1 m=59
